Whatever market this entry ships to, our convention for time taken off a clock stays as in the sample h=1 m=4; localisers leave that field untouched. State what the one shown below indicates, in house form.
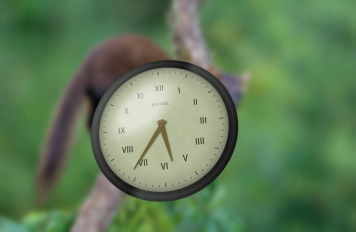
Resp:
h=5 m=36
